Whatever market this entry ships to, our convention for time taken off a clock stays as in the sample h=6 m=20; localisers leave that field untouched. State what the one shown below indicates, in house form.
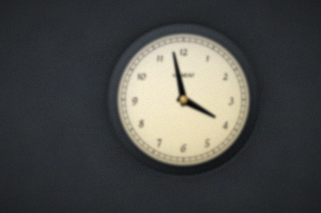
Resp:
h=3 m=58
